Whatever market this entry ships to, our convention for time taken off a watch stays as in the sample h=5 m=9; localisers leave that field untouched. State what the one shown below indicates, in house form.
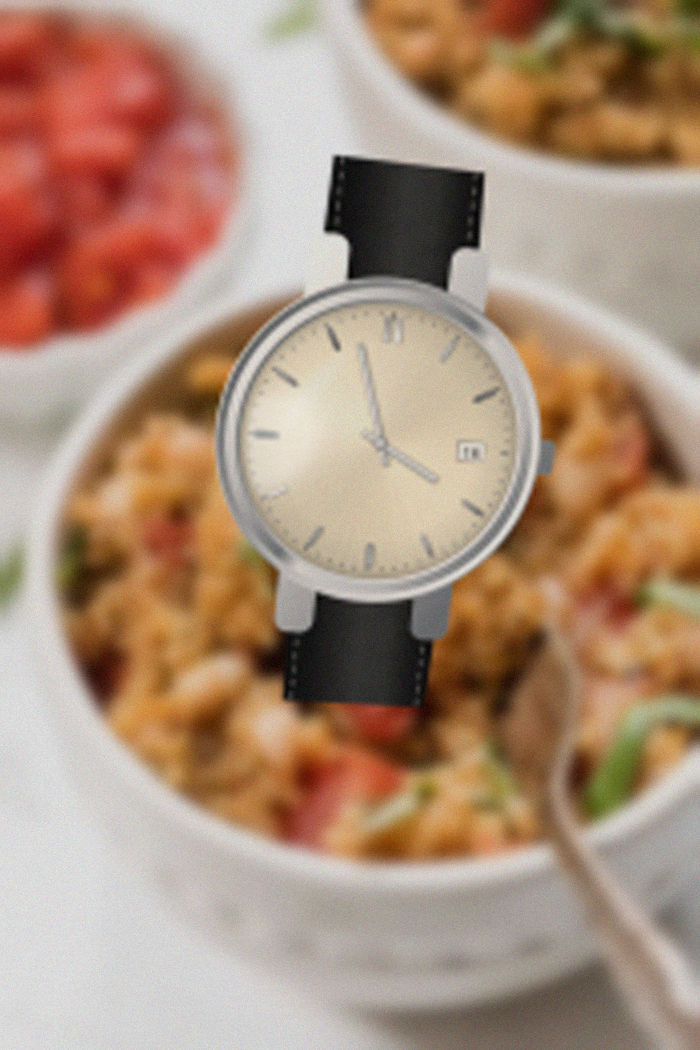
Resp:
h=3 m=57
